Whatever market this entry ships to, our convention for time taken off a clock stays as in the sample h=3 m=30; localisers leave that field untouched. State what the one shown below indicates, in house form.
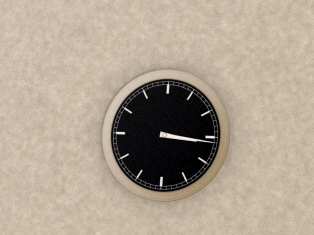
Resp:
h=3 m=16
